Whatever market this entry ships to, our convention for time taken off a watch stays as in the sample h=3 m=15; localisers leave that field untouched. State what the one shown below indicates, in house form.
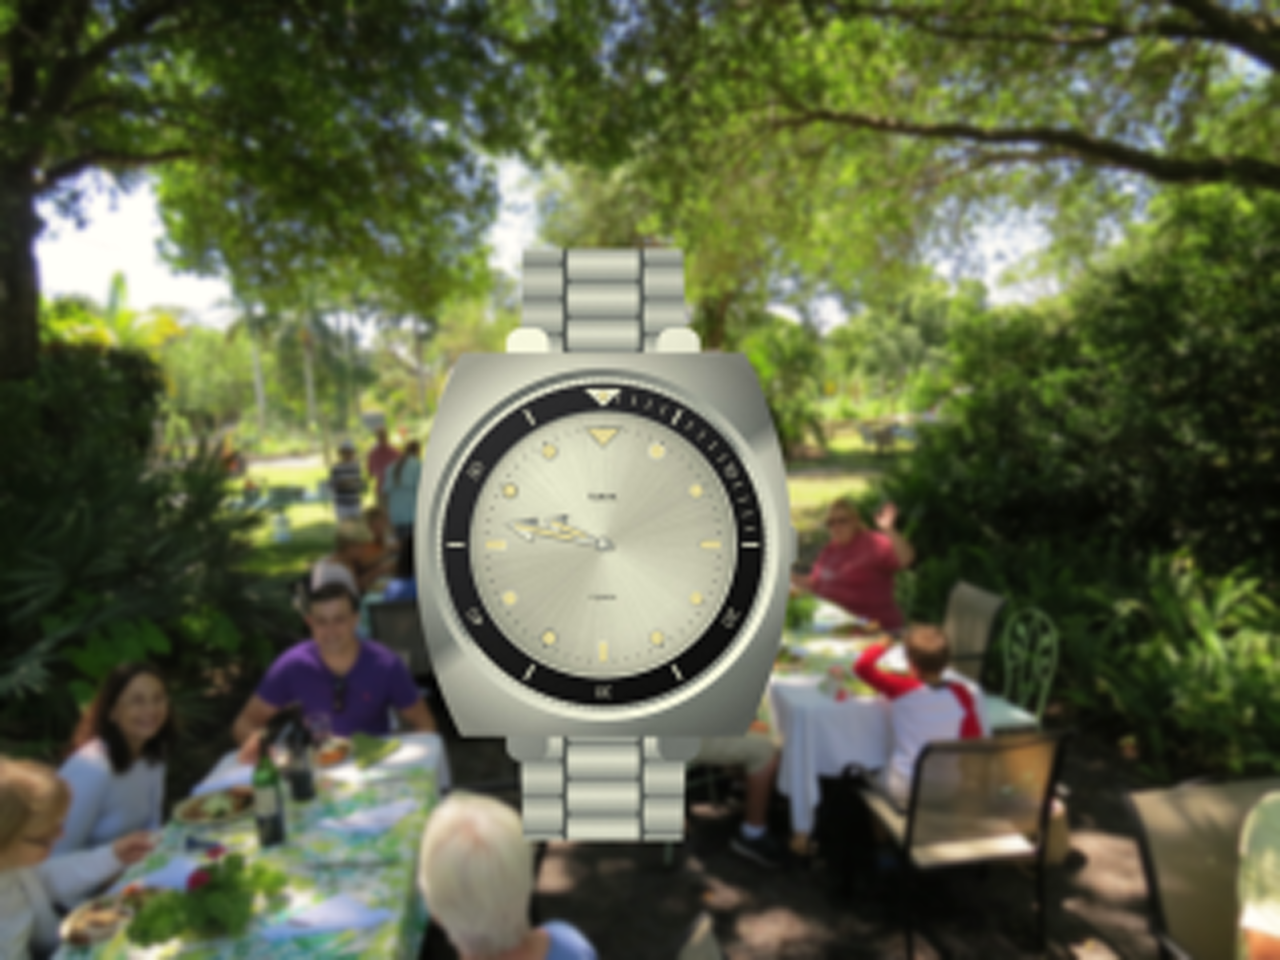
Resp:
h=9 m=47
